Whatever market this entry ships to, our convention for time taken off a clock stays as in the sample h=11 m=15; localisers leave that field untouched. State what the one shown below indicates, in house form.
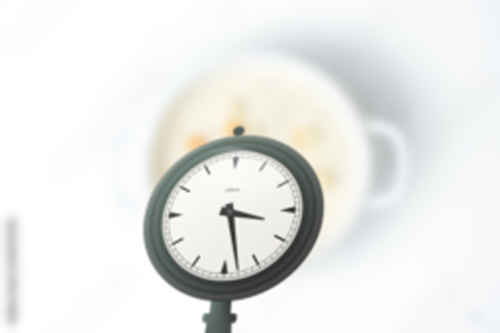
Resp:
h=3 m=28
